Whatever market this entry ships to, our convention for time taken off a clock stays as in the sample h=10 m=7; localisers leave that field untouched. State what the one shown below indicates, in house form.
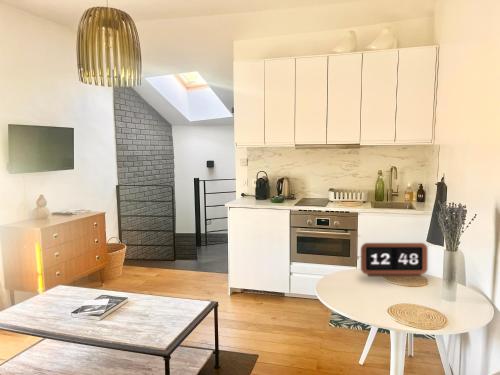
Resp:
h=12 m=48
